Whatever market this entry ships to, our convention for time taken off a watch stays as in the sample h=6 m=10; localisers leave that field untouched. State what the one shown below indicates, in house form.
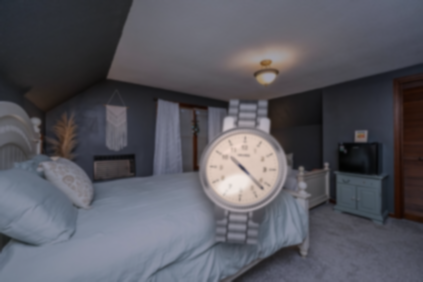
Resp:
h=10 m=22
